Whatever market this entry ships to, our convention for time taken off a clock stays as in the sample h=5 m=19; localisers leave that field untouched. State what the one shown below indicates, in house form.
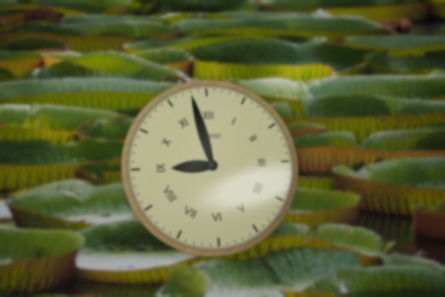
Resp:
h=8 m=58
